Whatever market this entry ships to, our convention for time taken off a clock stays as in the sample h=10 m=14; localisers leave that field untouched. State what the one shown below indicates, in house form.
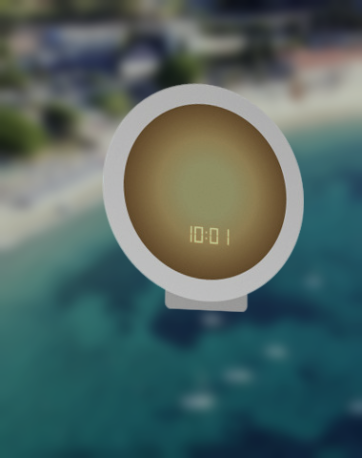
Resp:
h=10 m=1
